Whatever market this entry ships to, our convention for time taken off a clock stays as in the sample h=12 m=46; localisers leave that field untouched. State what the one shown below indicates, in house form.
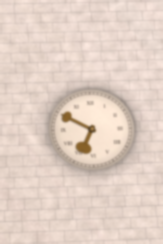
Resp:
h=6 m=50
